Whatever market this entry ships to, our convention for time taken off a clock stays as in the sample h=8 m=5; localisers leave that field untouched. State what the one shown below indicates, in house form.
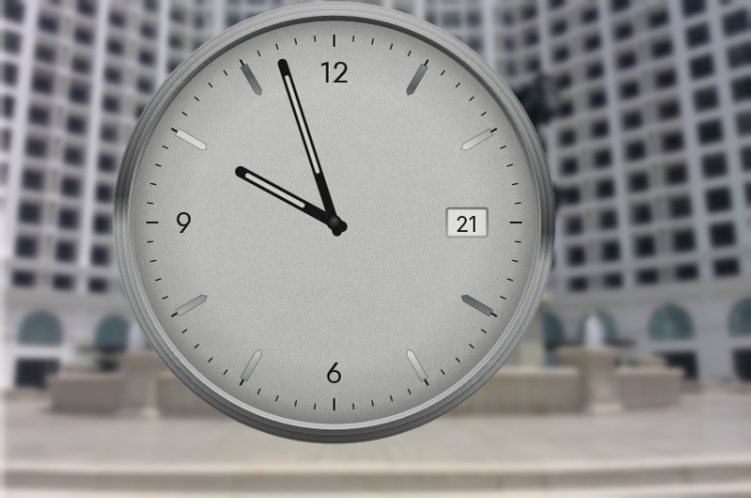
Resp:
h=9 m=57
